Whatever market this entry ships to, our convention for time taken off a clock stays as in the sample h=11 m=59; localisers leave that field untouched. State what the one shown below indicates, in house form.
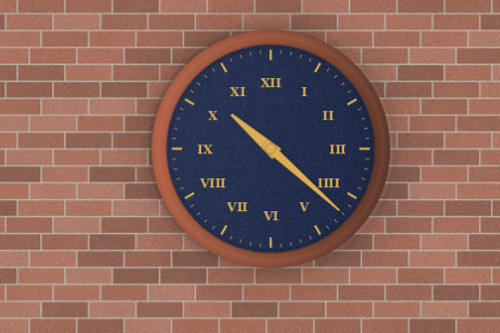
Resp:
h=10 m=22
